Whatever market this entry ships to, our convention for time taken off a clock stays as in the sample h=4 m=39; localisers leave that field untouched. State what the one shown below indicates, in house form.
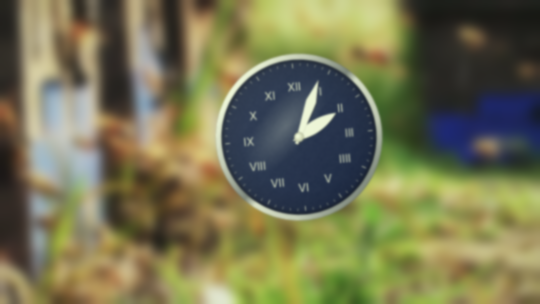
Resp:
h=2 m=4
